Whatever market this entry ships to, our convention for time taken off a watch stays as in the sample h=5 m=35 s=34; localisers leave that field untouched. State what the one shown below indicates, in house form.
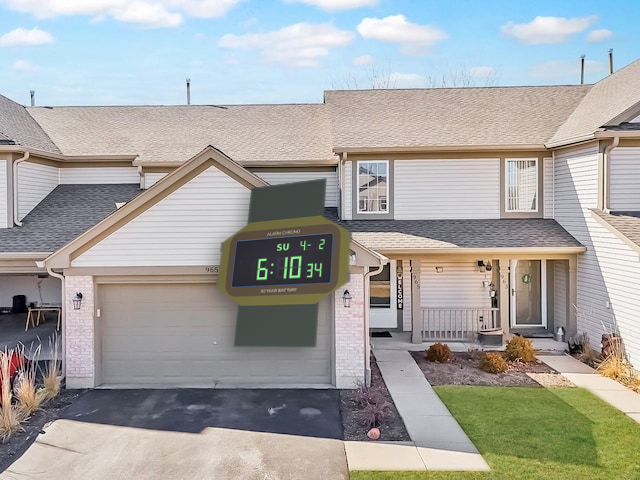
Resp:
h=6 m=10 s=34
